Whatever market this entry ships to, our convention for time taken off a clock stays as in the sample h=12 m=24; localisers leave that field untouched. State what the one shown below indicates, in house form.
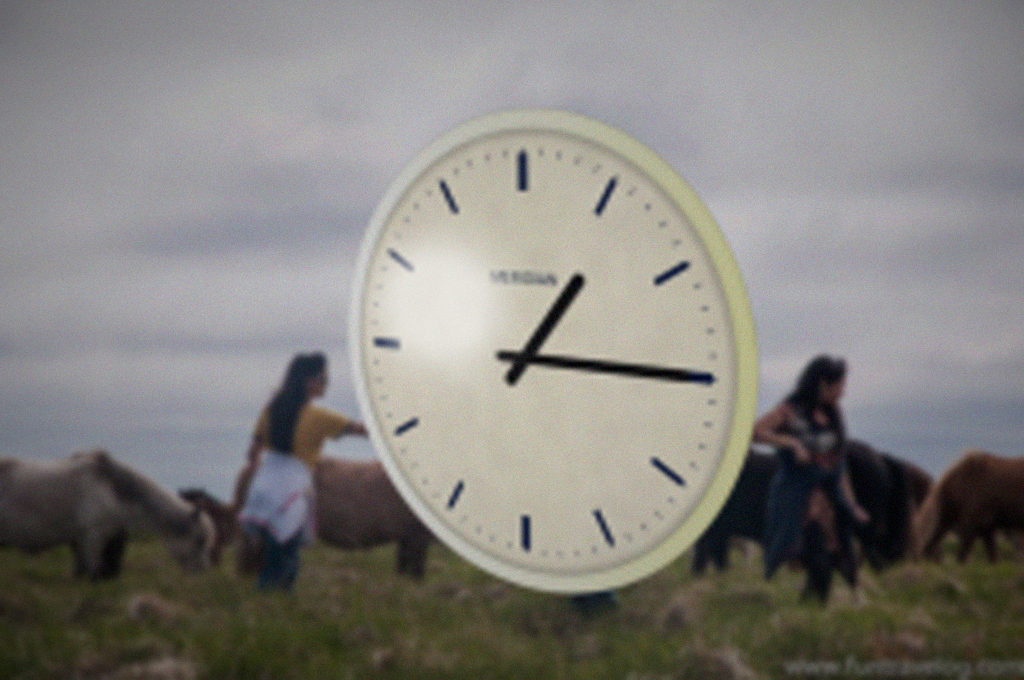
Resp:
h=1 m=15
